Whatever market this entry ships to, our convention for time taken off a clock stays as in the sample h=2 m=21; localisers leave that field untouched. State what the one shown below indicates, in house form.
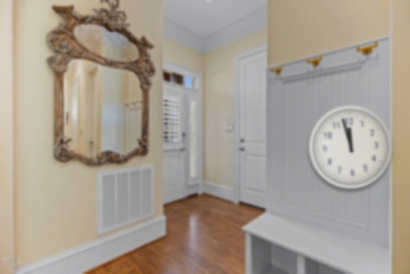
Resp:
h=11 m=58
